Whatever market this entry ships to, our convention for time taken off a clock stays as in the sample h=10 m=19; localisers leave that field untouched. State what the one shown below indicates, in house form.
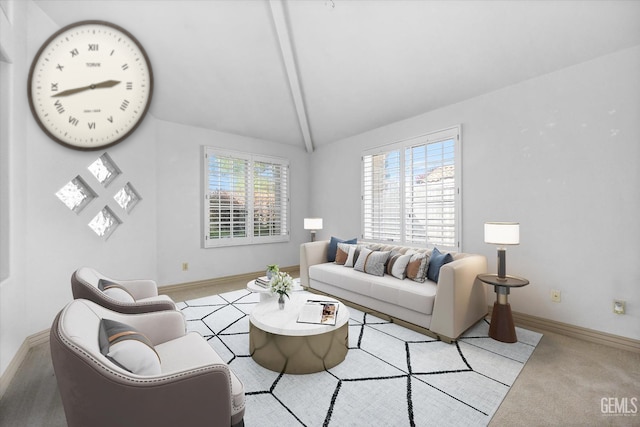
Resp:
h=2 m=43
